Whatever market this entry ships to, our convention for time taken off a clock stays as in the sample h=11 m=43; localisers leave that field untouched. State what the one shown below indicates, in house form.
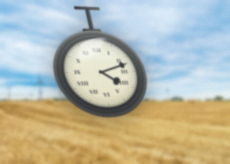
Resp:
h=4 m=12
